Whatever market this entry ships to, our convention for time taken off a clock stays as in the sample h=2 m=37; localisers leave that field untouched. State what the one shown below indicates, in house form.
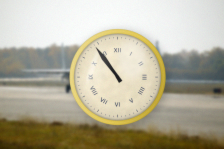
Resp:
h=10 m=54
